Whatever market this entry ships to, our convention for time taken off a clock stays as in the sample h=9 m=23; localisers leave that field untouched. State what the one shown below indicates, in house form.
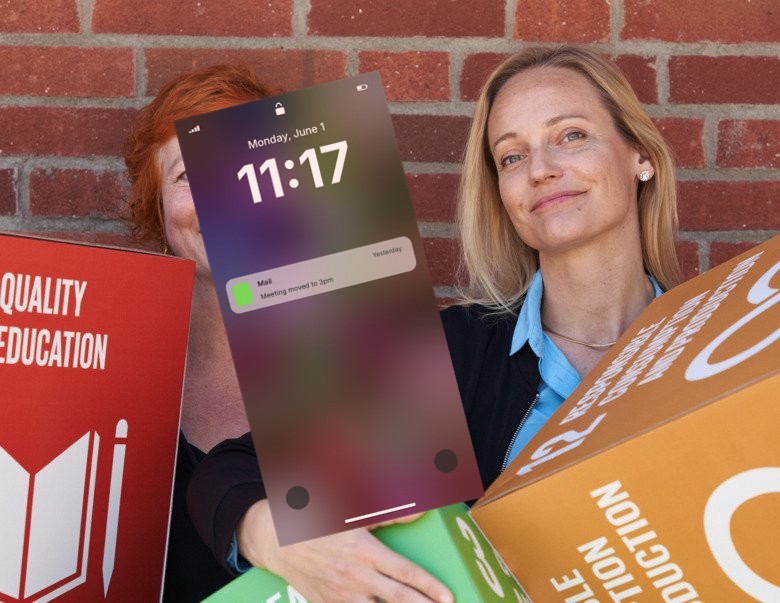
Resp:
h=11 m=17
